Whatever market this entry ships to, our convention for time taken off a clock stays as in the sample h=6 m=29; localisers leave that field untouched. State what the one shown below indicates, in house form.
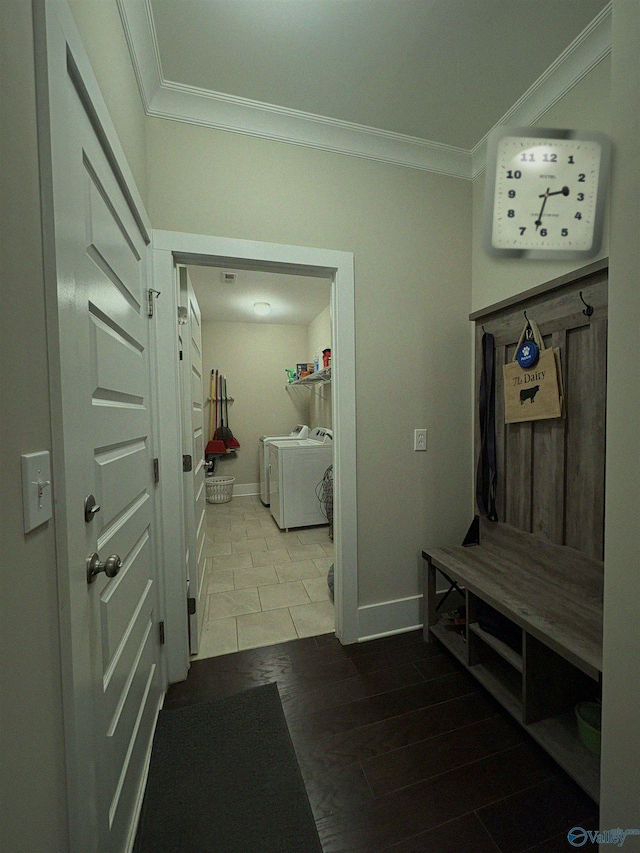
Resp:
h=2 m=32
